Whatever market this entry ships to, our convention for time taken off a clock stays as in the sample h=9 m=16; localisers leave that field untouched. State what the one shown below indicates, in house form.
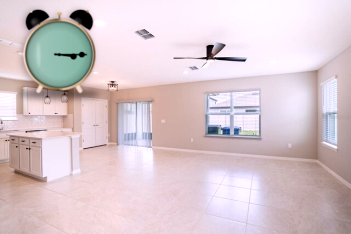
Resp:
h=3 m=15
